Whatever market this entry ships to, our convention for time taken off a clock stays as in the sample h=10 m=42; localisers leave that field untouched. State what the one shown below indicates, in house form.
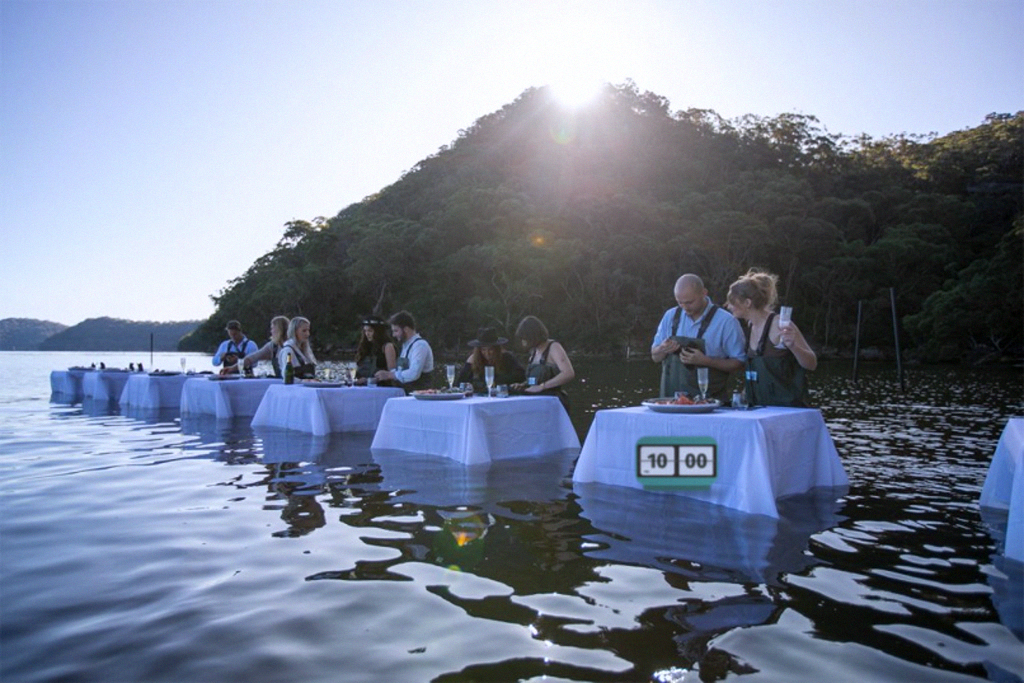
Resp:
h=10 m=0
